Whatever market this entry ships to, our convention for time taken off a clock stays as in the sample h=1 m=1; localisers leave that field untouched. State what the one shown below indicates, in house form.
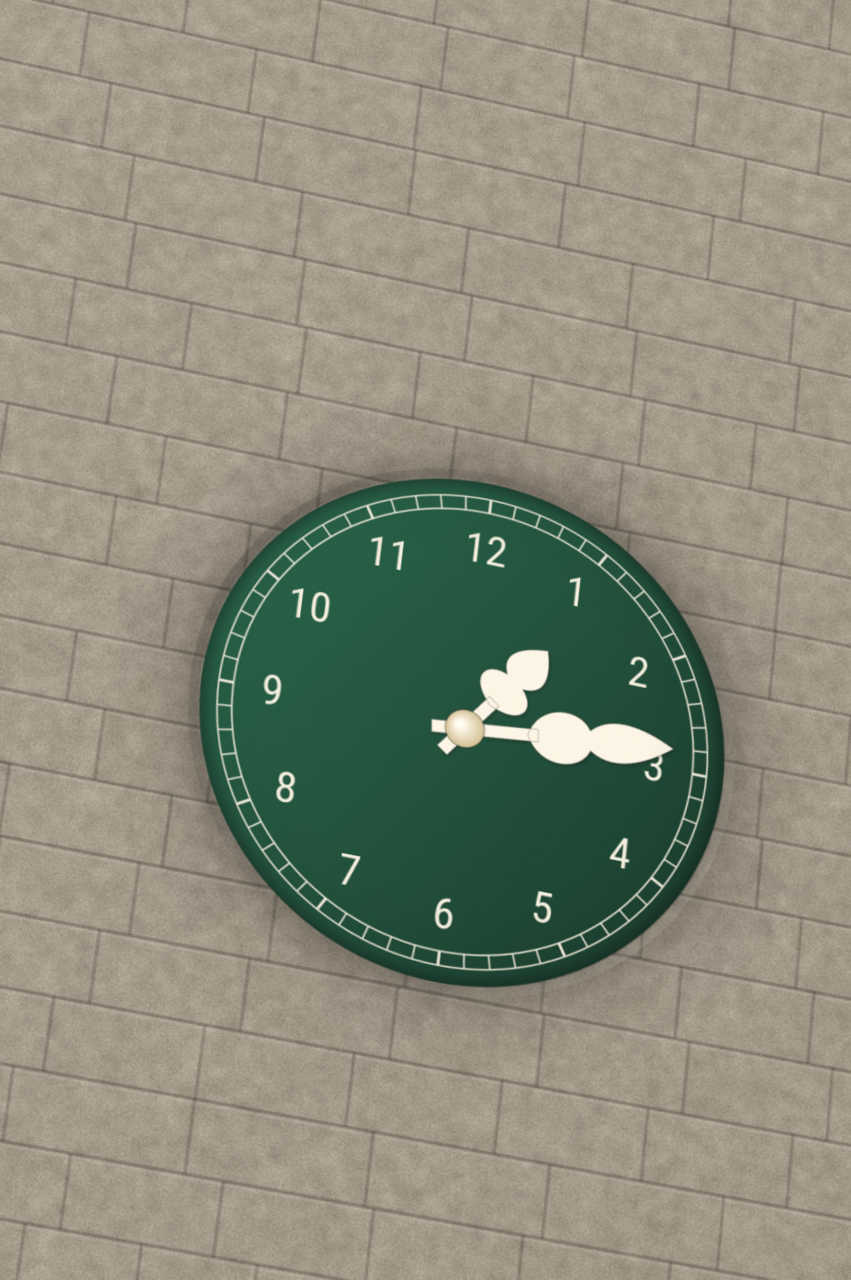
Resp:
h=1 m=14
